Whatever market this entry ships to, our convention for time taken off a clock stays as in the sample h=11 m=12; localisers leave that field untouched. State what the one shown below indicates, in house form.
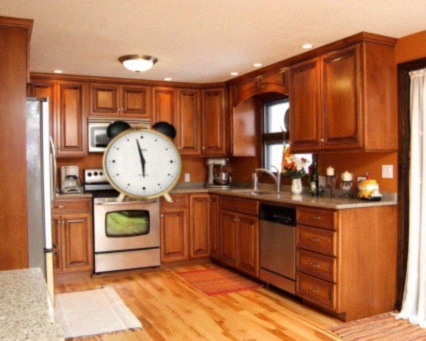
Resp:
h=5 m=58
